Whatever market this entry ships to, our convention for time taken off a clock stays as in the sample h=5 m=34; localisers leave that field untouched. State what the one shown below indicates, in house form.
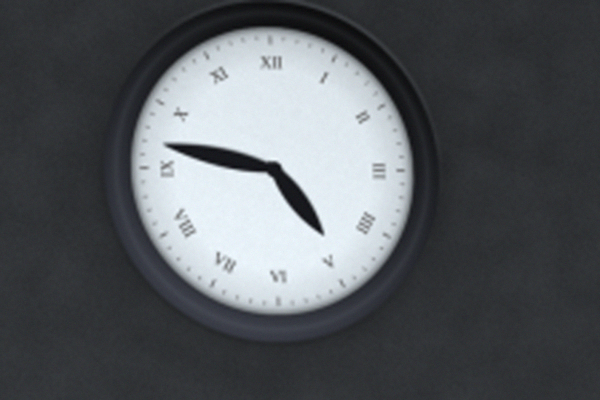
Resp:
h=4 m=47
